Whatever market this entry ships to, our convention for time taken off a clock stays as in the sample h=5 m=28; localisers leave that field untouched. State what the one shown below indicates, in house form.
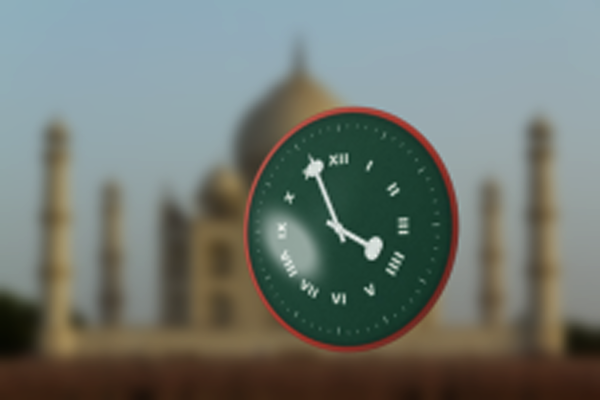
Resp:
h=3 m=56
